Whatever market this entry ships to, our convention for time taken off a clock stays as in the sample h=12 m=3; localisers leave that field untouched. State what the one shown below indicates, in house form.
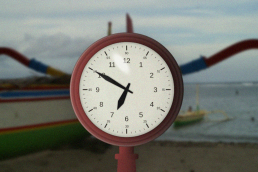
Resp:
h=6 m=50
